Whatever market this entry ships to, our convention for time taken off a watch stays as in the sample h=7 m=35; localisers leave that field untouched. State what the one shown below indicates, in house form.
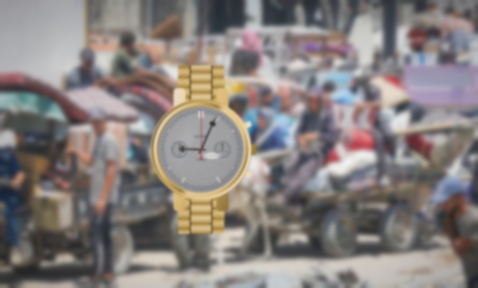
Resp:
h=9 m=4
